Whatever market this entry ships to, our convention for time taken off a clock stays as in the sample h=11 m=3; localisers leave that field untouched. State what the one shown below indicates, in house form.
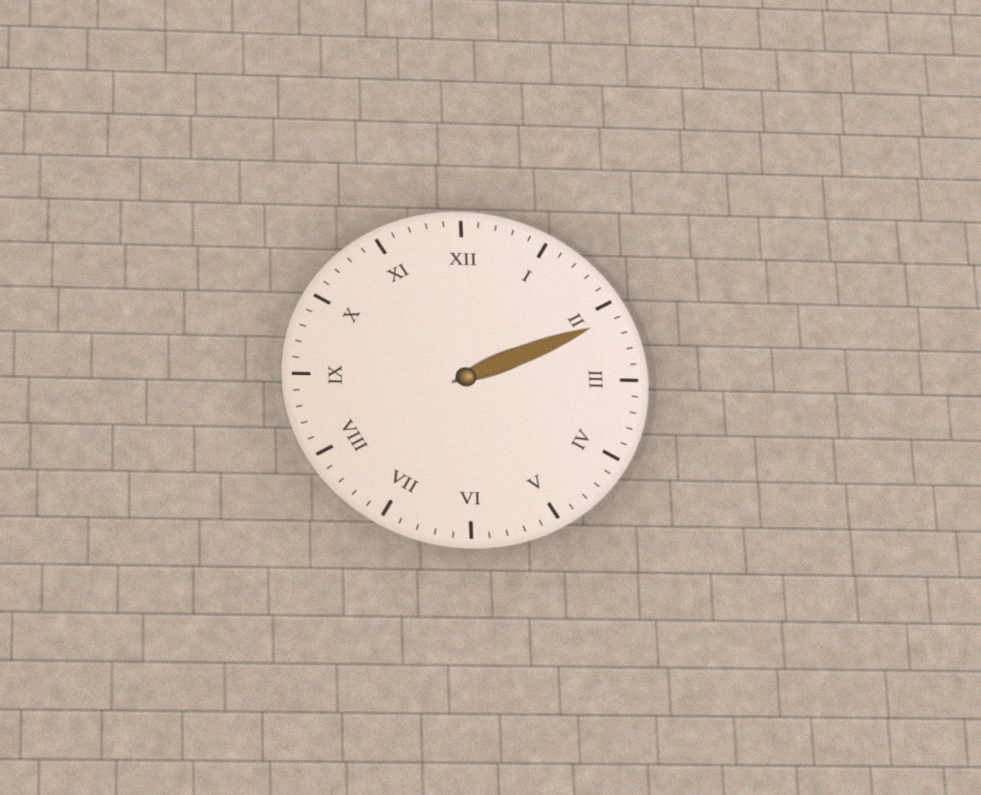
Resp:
h=2 m=11
